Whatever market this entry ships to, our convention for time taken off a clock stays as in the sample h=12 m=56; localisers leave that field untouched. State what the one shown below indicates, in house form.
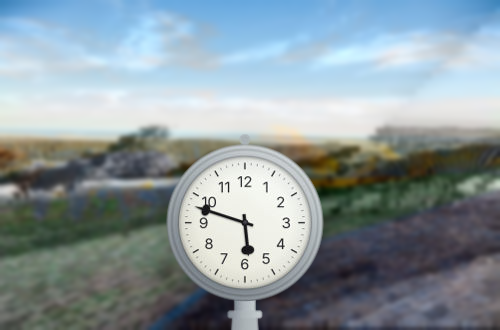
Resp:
h=5 m=48
